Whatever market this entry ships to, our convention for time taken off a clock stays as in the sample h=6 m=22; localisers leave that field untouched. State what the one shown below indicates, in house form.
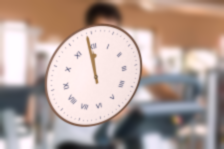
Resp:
h=11 m=59
